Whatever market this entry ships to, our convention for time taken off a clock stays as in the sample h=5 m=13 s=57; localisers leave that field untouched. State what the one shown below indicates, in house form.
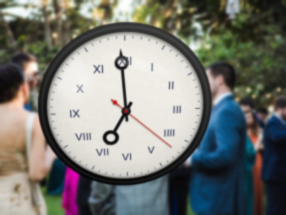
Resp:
h=6 m=59 s=22
